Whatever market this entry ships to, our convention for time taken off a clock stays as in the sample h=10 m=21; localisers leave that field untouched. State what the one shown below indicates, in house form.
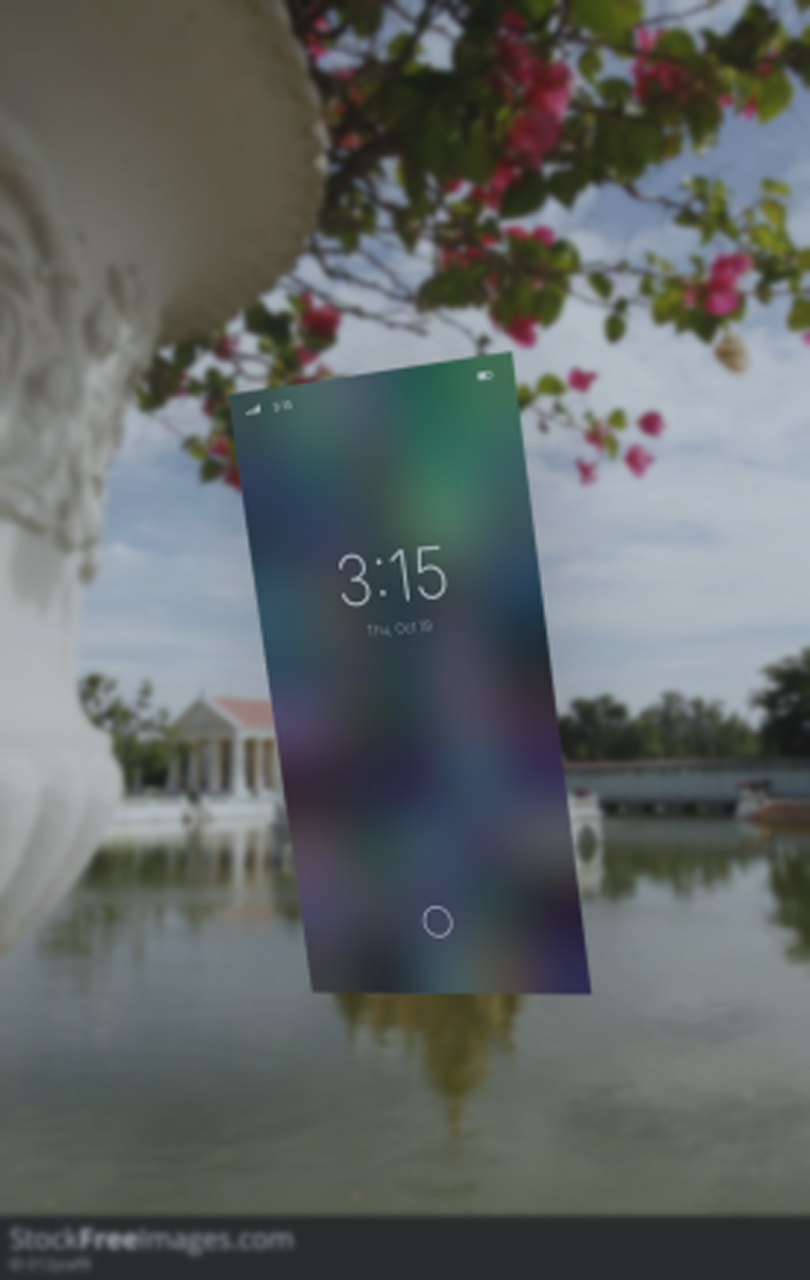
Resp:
h=3 m=15
